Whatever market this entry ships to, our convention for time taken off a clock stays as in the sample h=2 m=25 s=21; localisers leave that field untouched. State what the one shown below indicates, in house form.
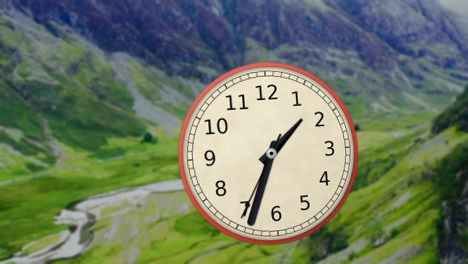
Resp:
h=1 m=33 s=35
